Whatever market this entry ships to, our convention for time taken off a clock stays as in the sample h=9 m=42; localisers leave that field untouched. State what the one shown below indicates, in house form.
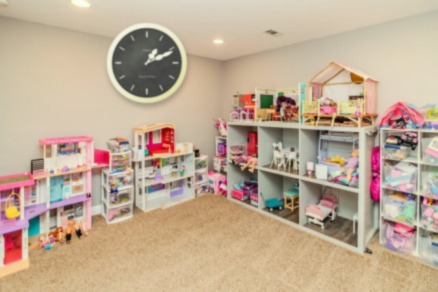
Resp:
h=1 m=11
